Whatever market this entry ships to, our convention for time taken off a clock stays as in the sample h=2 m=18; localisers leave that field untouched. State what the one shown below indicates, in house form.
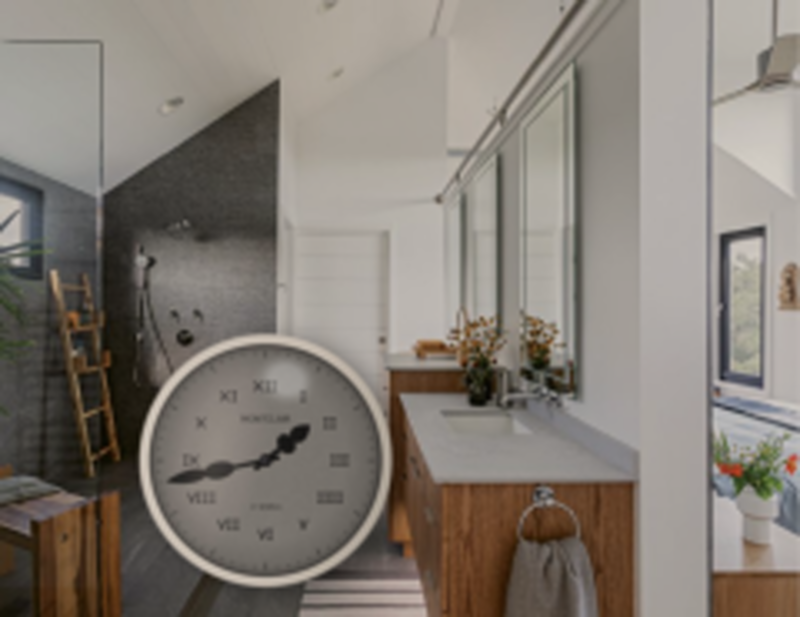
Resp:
h=1 m=43
